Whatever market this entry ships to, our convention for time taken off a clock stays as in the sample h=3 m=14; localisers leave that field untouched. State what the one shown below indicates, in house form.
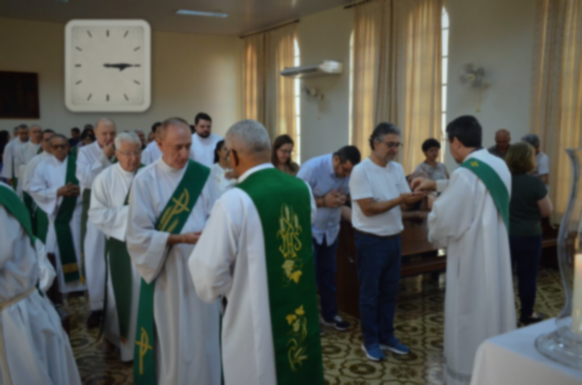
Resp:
h=3 m=15
